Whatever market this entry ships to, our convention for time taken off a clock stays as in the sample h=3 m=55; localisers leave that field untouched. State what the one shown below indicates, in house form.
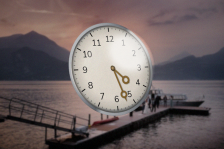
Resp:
h=4 m=27
